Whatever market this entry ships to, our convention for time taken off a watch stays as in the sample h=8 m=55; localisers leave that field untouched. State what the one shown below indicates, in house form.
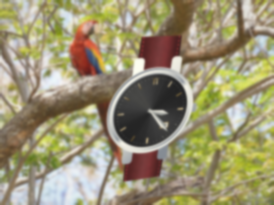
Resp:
h=3 m=23
